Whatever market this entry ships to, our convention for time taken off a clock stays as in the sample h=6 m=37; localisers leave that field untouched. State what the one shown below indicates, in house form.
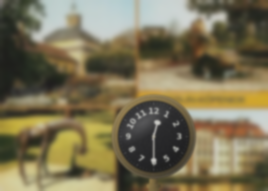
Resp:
h=12 m=30
